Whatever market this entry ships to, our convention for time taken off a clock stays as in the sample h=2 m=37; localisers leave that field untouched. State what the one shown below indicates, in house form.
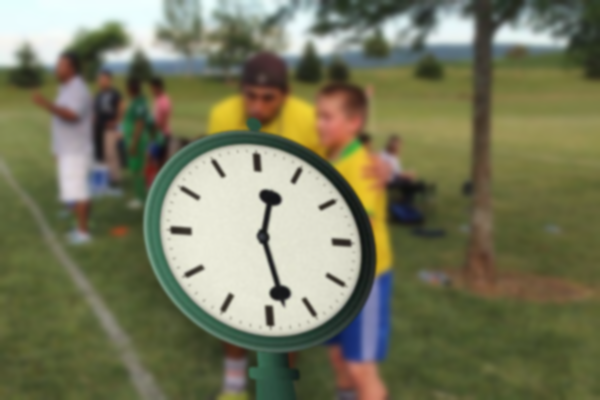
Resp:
h=12 m=28
